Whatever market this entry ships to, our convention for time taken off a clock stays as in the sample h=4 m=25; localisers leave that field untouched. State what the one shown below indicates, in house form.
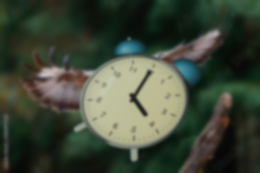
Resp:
h=4 m=0
